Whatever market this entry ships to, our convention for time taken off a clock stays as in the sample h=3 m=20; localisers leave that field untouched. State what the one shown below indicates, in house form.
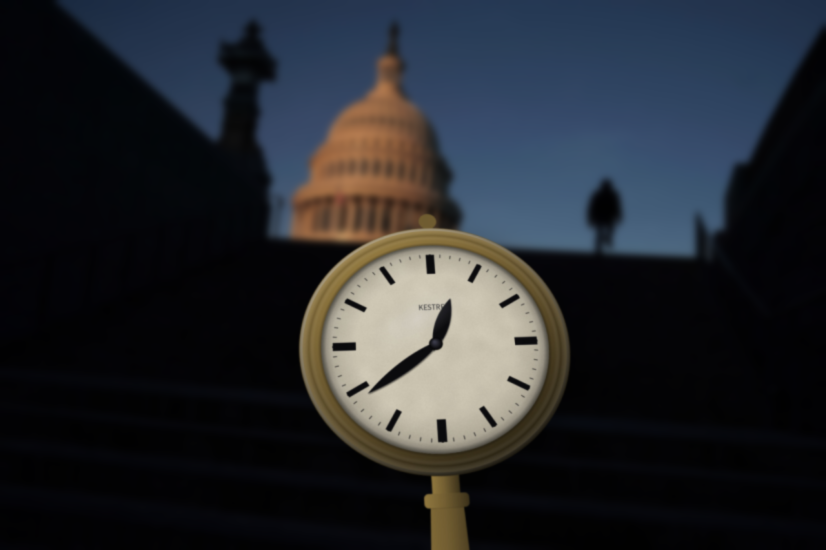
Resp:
h=12 m=39
